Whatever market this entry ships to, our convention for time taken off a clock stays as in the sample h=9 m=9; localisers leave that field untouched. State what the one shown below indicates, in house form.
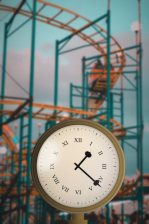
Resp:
h=1 m=22
